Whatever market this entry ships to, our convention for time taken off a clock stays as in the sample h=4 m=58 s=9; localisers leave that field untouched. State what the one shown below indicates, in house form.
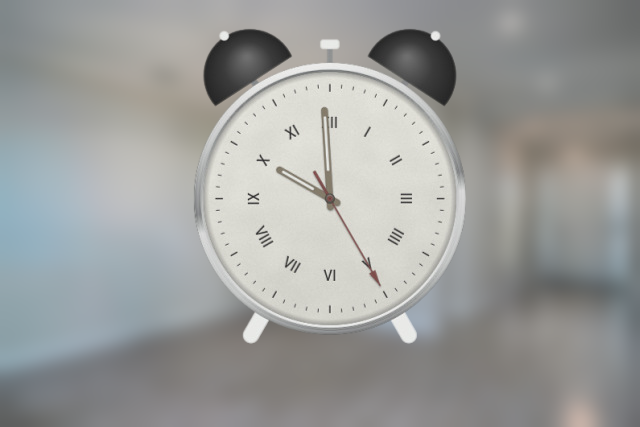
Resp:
h=9 m=59 s=25
